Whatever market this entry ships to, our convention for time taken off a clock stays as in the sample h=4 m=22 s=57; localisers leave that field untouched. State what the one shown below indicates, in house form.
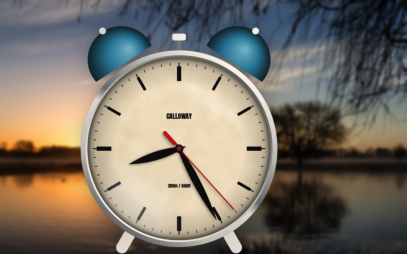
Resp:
h=8 m=25 s=23
